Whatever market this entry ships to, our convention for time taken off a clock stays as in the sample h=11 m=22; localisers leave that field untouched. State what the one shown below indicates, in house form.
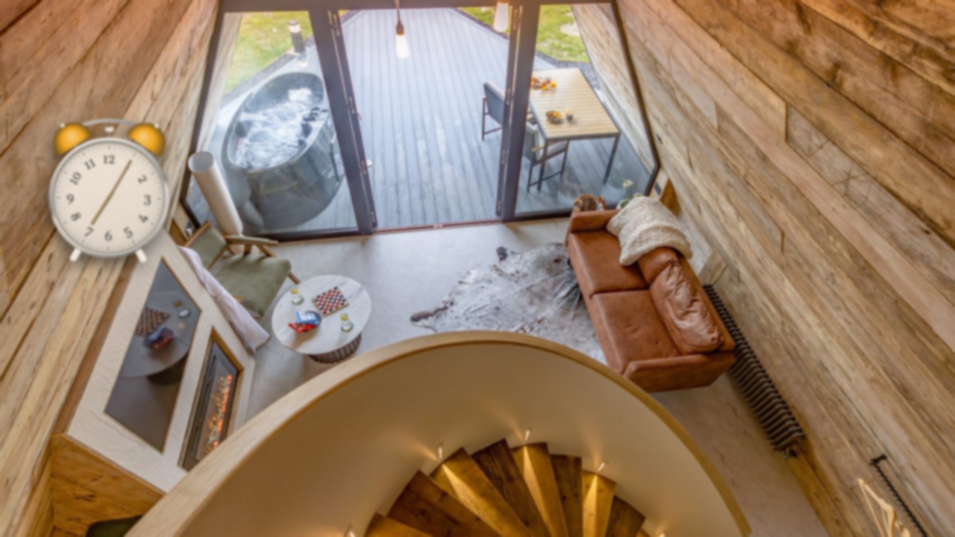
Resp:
h=7 m=5
